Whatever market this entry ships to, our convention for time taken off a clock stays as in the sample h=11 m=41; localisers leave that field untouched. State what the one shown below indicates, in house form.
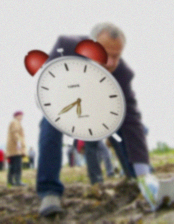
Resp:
h=6 m=41
